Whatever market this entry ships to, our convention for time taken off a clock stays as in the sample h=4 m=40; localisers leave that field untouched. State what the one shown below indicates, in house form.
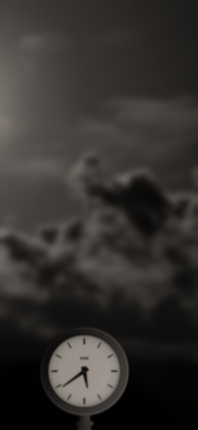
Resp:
h=5 m=39
